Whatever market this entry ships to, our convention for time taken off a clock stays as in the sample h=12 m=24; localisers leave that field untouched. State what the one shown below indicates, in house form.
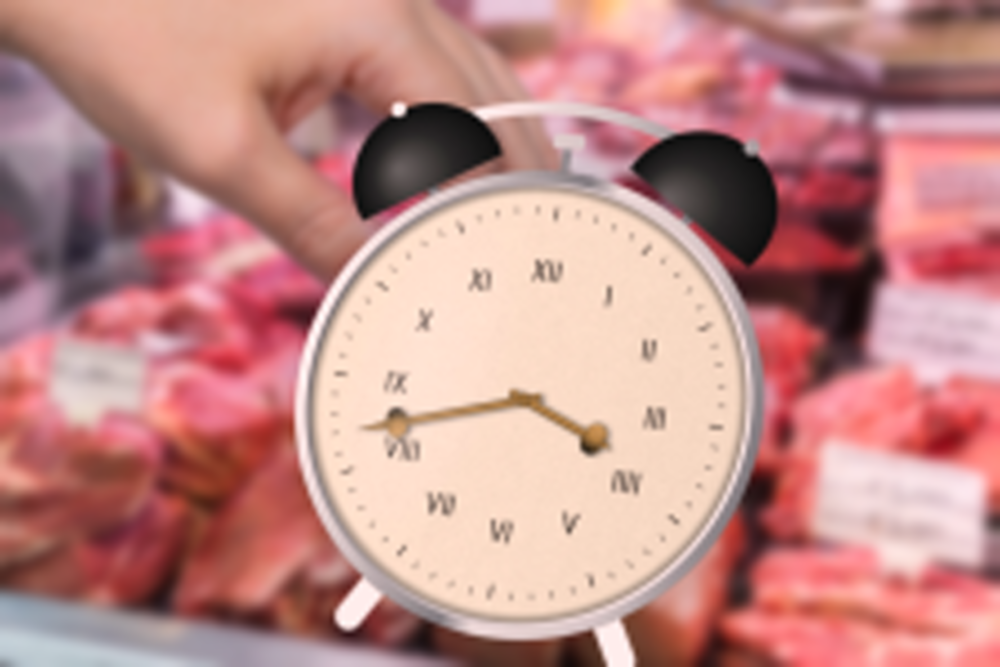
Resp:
h=3 m=42
